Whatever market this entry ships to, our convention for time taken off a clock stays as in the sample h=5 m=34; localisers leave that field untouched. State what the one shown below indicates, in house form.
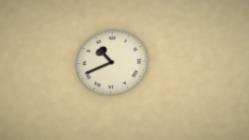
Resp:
h=10 m=41
